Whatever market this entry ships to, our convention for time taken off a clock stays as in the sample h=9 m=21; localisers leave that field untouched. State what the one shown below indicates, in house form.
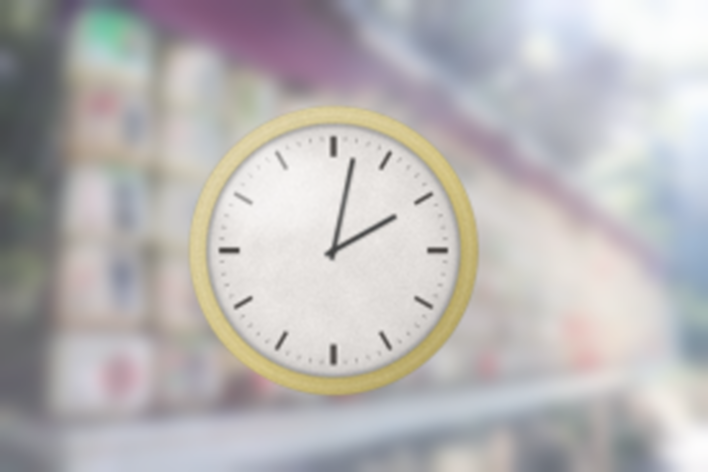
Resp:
h=2 m=2
